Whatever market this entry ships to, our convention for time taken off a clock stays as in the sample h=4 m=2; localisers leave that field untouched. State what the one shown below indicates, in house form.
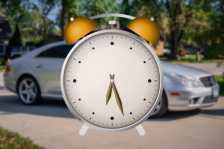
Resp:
h=6 m=27
